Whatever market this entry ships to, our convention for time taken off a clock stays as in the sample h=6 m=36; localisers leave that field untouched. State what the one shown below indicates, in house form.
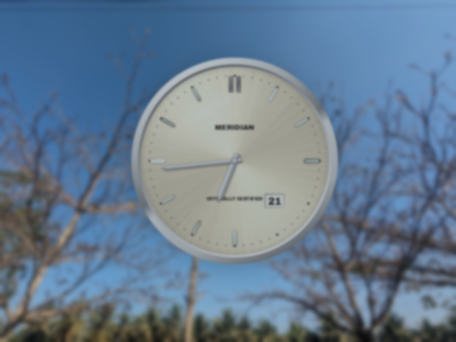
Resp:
h=6 m=44
